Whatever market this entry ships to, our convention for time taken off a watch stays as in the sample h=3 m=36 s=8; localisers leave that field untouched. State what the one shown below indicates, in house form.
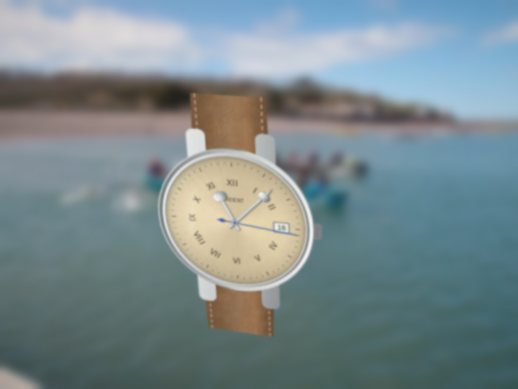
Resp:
h=11 m=7 s=16
